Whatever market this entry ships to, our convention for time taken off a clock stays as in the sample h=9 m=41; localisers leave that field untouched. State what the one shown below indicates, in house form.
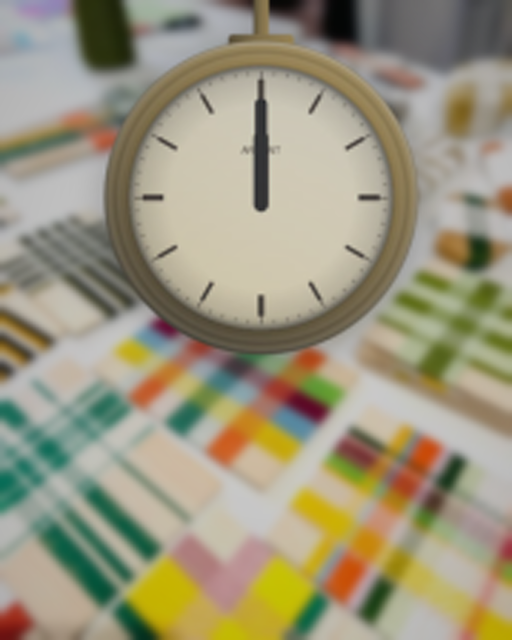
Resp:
h=12 m=0
